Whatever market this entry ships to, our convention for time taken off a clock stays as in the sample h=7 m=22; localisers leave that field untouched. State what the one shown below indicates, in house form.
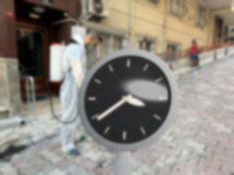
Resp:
h=3 m=39
